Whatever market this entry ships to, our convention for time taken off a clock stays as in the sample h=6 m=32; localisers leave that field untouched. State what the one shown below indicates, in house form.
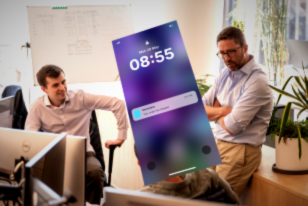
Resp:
h=8 m=55
